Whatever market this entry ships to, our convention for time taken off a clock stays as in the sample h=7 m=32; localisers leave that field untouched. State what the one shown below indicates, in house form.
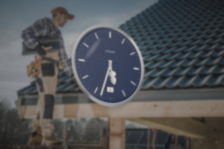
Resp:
h=5 m=33
